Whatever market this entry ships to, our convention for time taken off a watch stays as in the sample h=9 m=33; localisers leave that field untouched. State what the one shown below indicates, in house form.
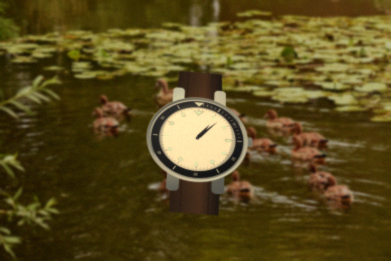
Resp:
h=1 m=7
